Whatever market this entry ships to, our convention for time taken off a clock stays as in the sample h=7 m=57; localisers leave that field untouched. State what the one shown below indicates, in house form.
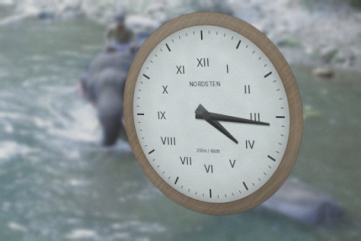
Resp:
h=4 m=16
